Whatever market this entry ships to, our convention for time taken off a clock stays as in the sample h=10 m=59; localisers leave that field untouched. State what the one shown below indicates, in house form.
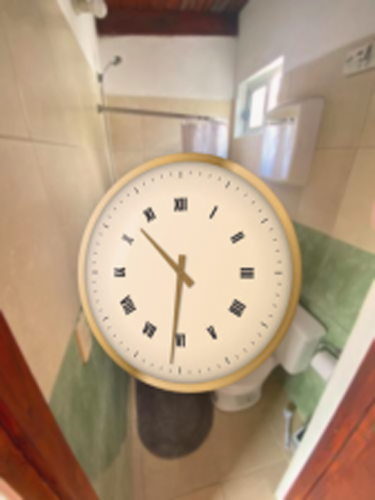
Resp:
h=10 m=31
